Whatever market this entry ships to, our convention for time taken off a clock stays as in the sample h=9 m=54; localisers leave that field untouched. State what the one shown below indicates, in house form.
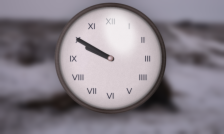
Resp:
h=9 m=50
